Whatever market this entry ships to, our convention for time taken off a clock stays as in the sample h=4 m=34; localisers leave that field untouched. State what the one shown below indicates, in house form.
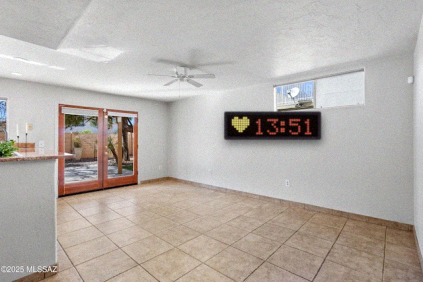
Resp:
h=13 m=51
